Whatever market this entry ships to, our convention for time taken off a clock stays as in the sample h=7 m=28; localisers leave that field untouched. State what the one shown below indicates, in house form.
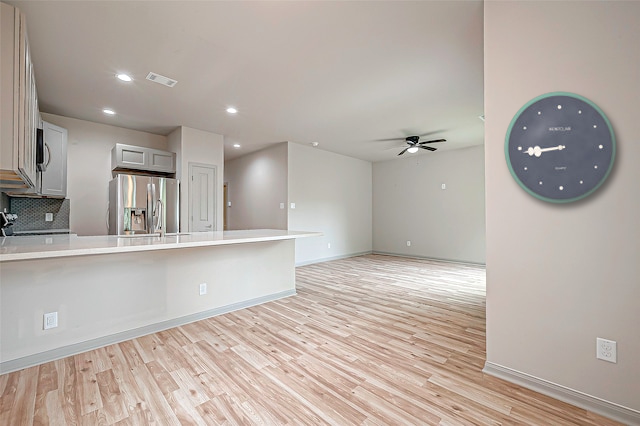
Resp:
h=8 m=44
